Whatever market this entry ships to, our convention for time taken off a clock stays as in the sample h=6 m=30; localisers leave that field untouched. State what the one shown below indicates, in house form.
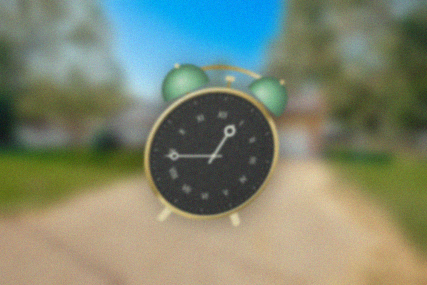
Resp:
h=12 m=44
